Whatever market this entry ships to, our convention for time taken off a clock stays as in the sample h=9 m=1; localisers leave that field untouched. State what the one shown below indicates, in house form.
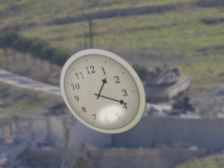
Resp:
h=1 m=19
